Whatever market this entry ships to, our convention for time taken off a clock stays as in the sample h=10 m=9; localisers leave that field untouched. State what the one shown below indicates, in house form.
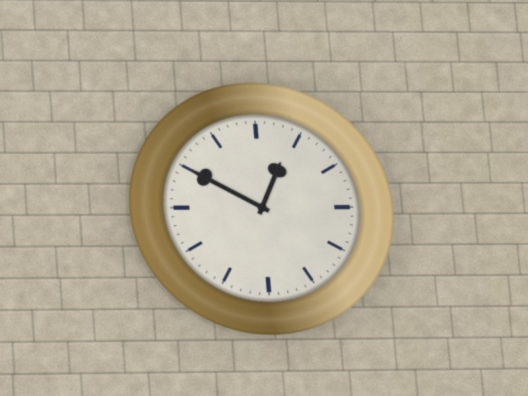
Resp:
h=12 m=50
